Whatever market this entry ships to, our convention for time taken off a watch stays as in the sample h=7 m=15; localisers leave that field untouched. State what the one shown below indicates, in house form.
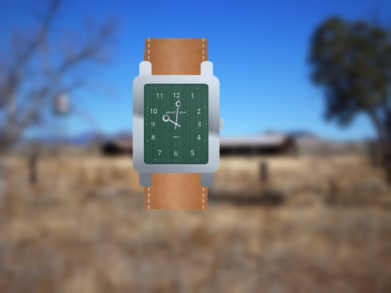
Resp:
h=10 m=1
